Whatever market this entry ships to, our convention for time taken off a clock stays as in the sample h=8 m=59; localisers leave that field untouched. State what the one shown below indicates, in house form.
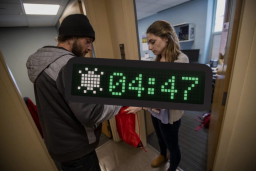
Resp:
h=4 m=47
